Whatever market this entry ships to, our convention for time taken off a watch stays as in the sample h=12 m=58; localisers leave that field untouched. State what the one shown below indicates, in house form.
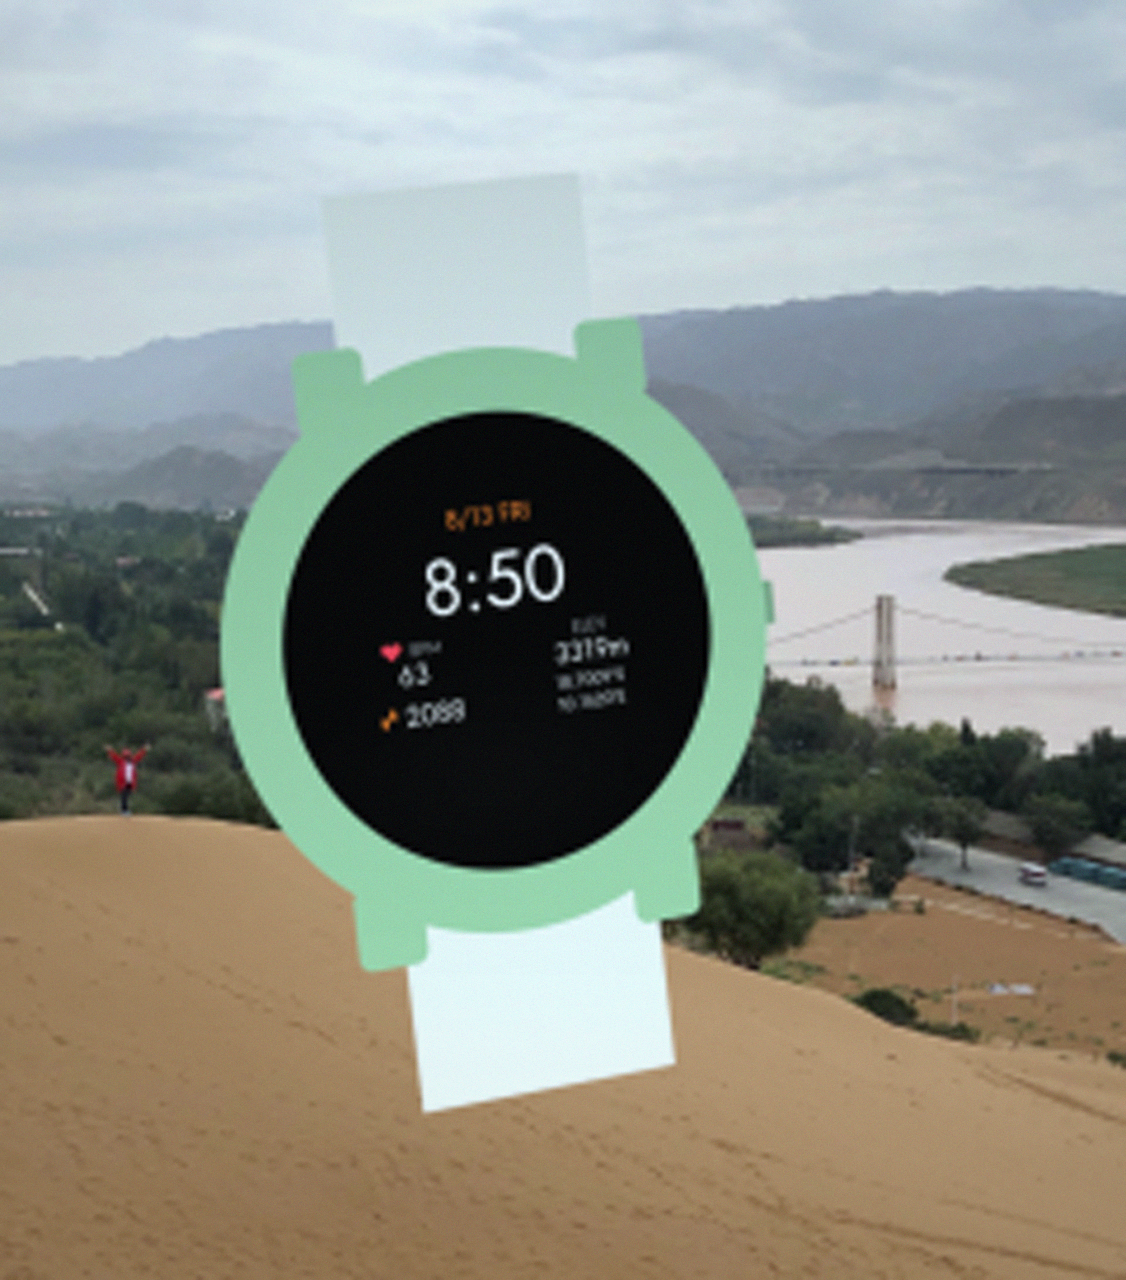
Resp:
h=8 m=50
